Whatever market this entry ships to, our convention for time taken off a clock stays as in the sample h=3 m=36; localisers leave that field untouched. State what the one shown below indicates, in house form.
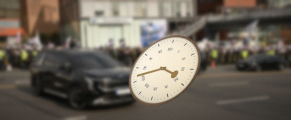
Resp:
h=3 m=42
